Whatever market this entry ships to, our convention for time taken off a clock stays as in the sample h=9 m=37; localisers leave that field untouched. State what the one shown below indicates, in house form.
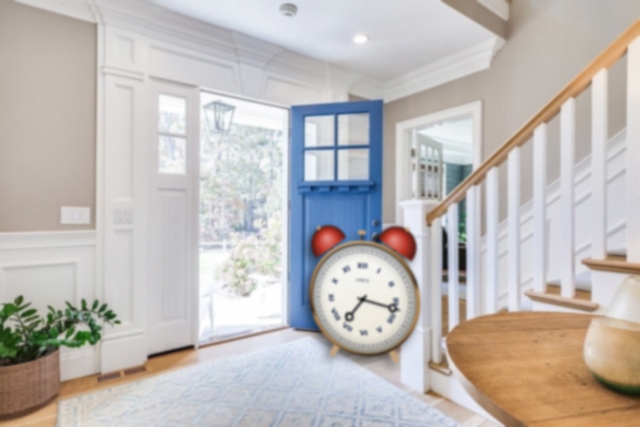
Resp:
h=7 m=17
